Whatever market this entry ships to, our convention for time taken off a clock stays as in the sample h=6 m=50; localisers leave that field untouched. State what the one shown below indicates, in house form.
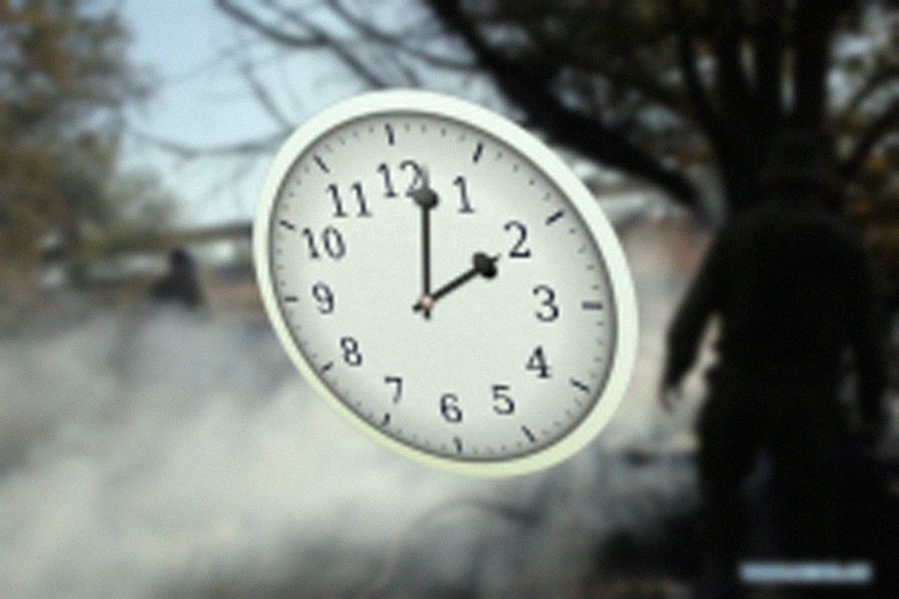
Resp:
h=2 m=2
